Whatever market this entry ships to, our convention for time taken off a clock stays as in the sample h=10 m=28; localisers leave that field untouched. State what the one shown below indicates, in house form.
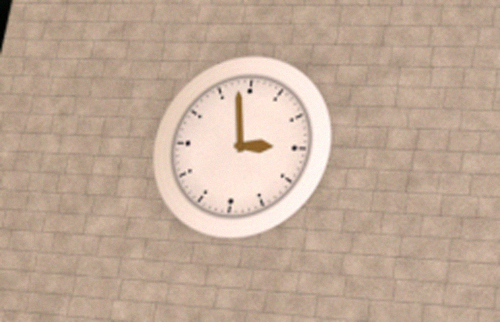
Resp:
h=2 m=58
